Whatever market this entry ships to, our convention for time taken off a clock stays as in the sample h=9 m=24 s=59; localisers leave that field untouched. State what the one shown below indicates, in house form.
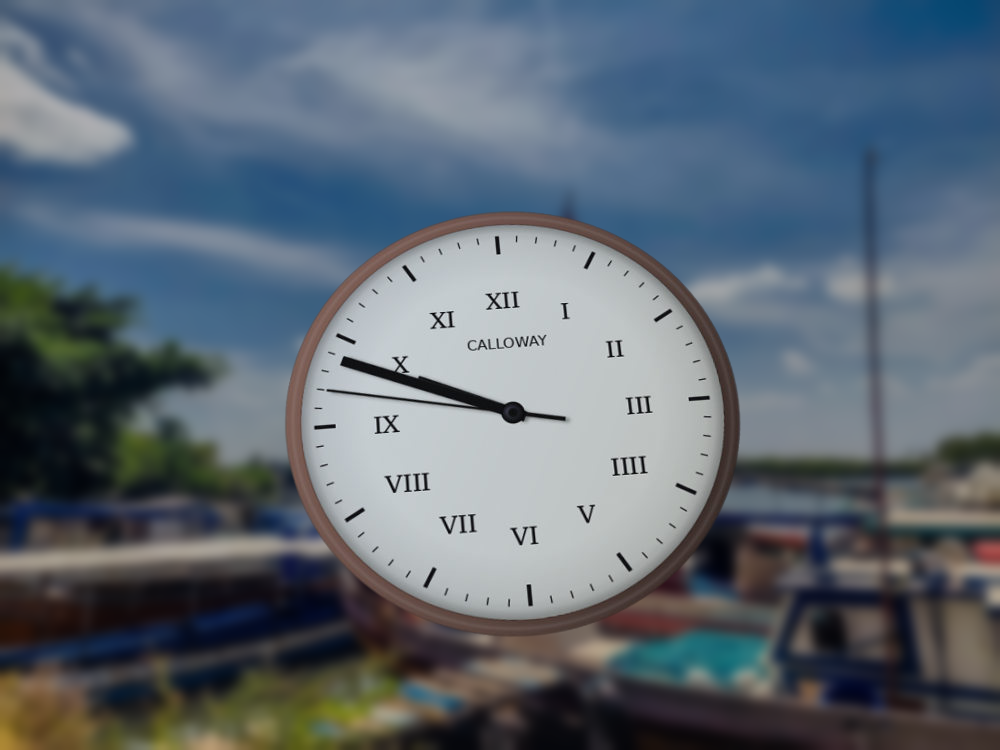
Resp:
h=9 m=48 s=47
